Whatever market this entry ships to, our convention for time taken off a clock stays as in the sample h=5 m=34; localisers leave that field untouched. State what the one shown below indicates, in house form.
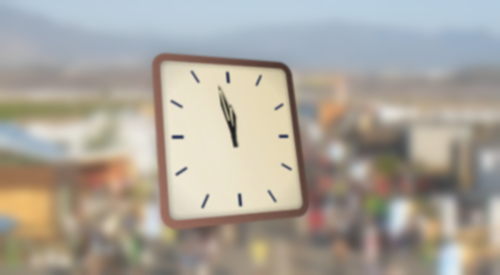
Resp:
h=11 m=58
